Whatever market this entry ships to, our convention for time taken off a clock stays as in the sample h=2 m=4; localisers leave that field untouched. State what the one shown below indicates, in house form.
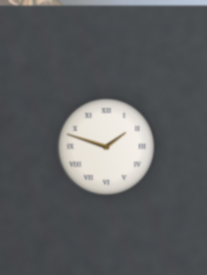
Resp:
h=1 m=48
